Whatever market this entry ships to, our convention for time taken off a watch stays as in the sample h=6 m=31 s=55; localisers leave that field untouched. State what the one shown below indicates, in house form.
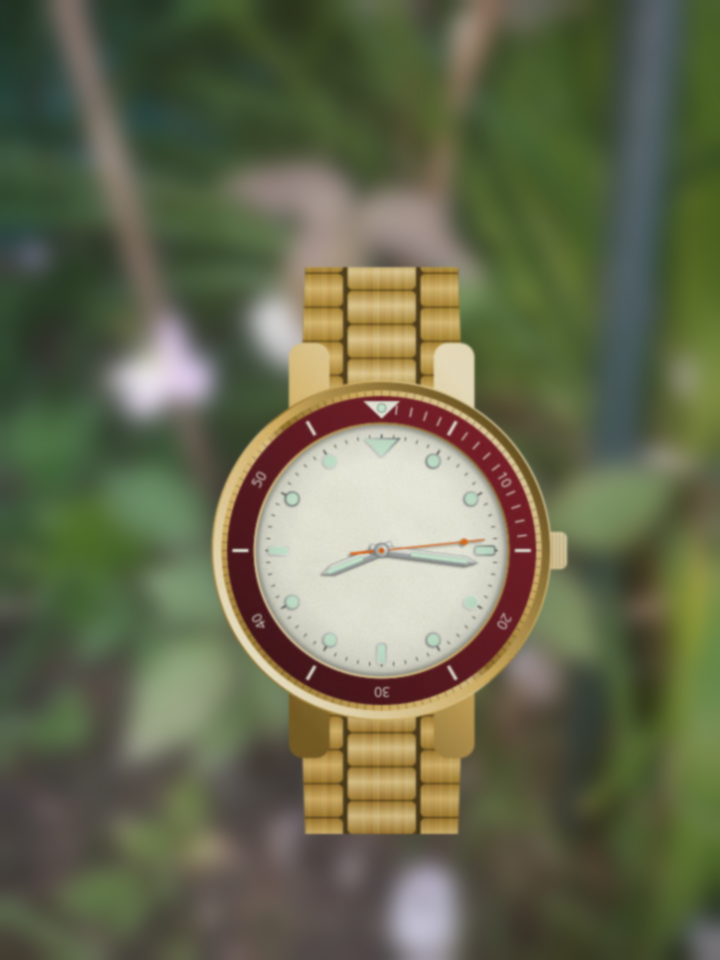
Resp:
h=8 m=16 s=14
